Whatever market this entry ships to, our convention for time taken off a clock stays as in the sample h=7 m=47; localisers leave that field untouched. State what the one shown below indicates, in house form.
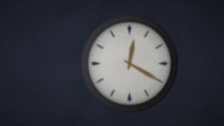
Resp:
h=12 m=20
